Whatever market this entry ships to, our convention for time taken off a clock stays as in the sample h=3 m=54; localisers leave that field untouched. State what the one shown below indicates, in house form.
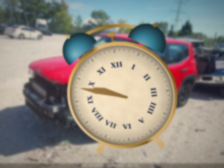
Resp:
h=9 m=48
